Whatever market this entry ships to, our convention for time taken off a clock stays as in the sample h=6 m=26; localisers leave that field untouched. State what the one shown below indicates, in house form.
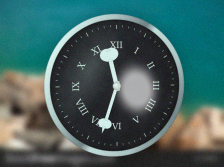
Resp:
h=11 m=33
